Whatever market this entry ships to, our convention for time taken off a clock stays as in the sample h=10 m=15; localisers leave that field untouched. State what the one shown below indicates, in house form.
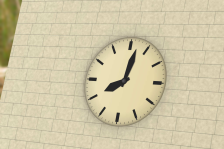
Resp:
h=8 m=2
